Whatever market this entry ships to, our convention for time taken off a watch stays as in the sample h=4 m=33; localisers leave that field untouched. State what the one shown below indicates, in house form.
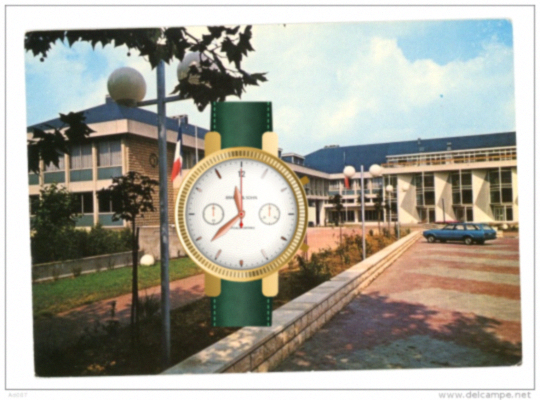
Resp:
h=11 m=38
